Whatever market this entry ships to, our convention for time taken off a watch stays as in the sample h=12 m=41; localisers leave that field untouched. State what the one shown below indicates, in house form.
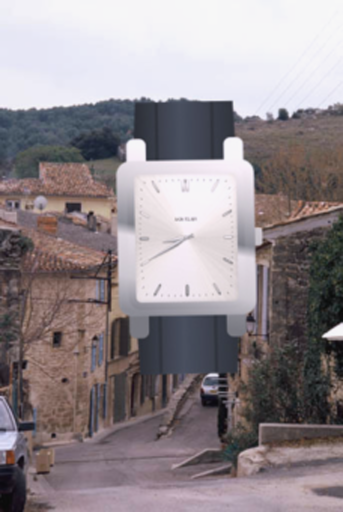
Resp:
h=8 m=40
